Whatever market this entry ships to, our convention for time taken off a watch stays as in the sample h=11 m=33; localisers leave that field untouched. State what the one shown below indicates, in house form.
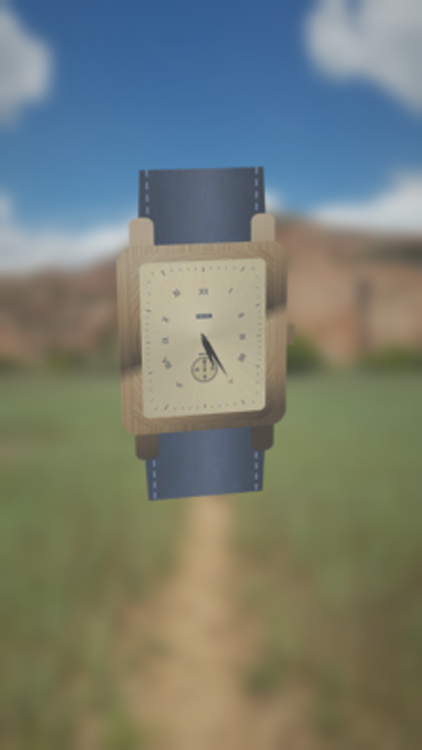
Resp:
h=5 m=25
